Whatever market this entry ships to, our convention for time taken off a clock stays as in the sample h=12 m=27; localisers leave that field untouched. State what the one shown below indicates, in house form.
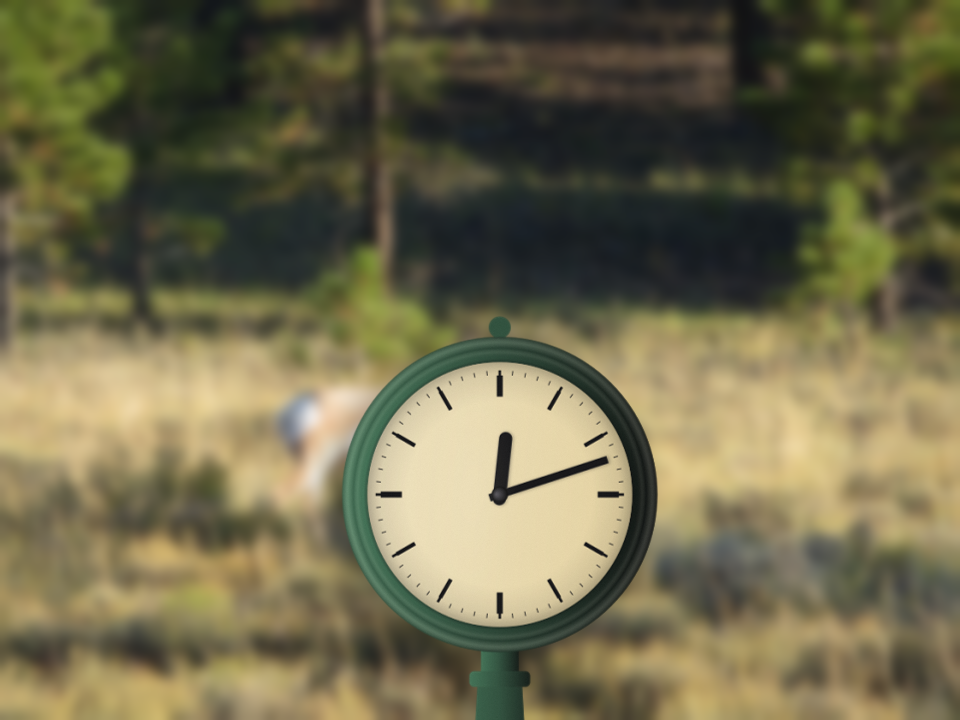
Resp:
h=12 m=12
